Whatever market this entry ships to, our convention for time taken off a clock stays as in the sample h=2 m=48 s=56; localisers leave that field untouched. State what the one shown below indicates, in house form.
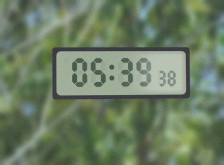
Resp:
h=5 m=39 s=38
